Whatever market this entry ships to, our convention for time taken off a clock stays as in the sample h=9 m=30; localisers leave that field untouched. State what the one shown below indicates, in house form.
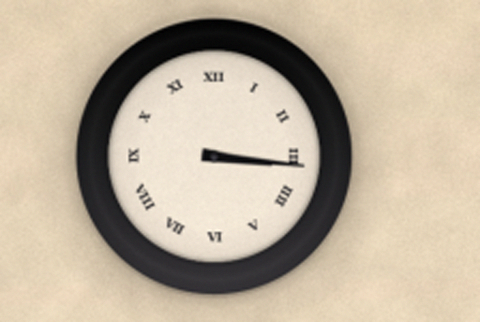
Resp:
h=3 m=16
